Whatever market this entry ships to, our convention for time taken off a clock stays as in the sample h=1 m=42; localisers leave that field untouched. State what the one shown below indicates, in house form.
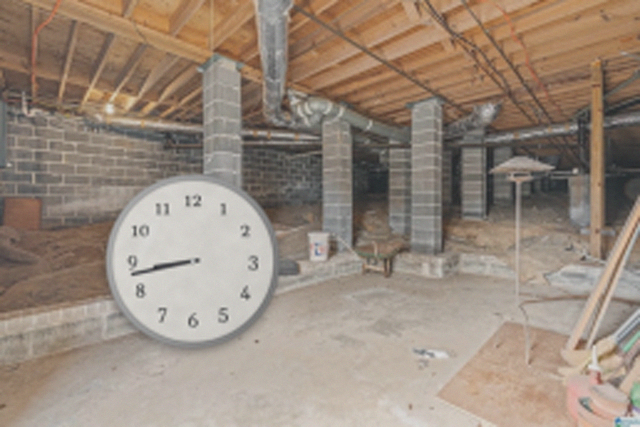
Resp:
h=8 m=43
